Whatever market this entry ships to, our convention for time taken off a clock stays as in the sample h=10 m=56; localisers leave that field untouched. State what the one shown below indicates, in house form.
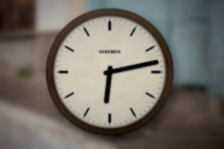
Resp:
h=6 m=13
